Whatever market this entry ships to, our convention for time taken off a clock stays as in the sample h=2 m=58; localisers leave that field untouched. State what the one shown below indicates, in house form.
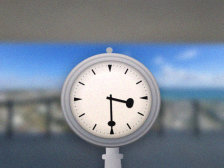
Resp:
h=3 m=30
